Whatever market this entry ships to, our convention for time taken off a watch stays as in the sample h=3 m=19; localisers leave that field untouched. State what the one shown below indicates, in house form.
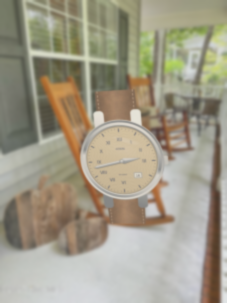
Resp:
h=2 m=43
